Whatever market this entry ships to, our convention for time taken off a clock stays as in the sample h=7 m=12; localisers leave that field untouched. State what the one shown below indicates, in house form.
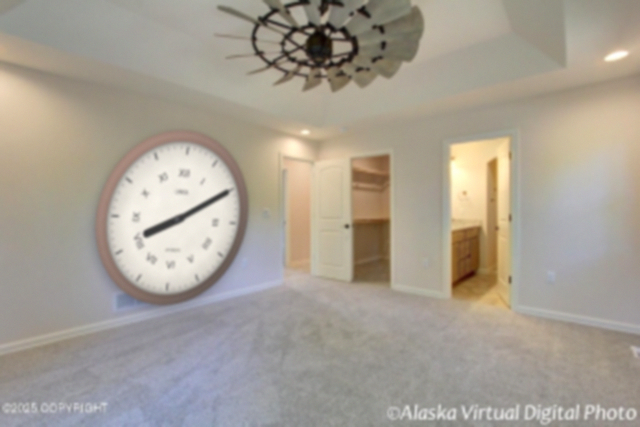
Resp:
h=8 m=10
